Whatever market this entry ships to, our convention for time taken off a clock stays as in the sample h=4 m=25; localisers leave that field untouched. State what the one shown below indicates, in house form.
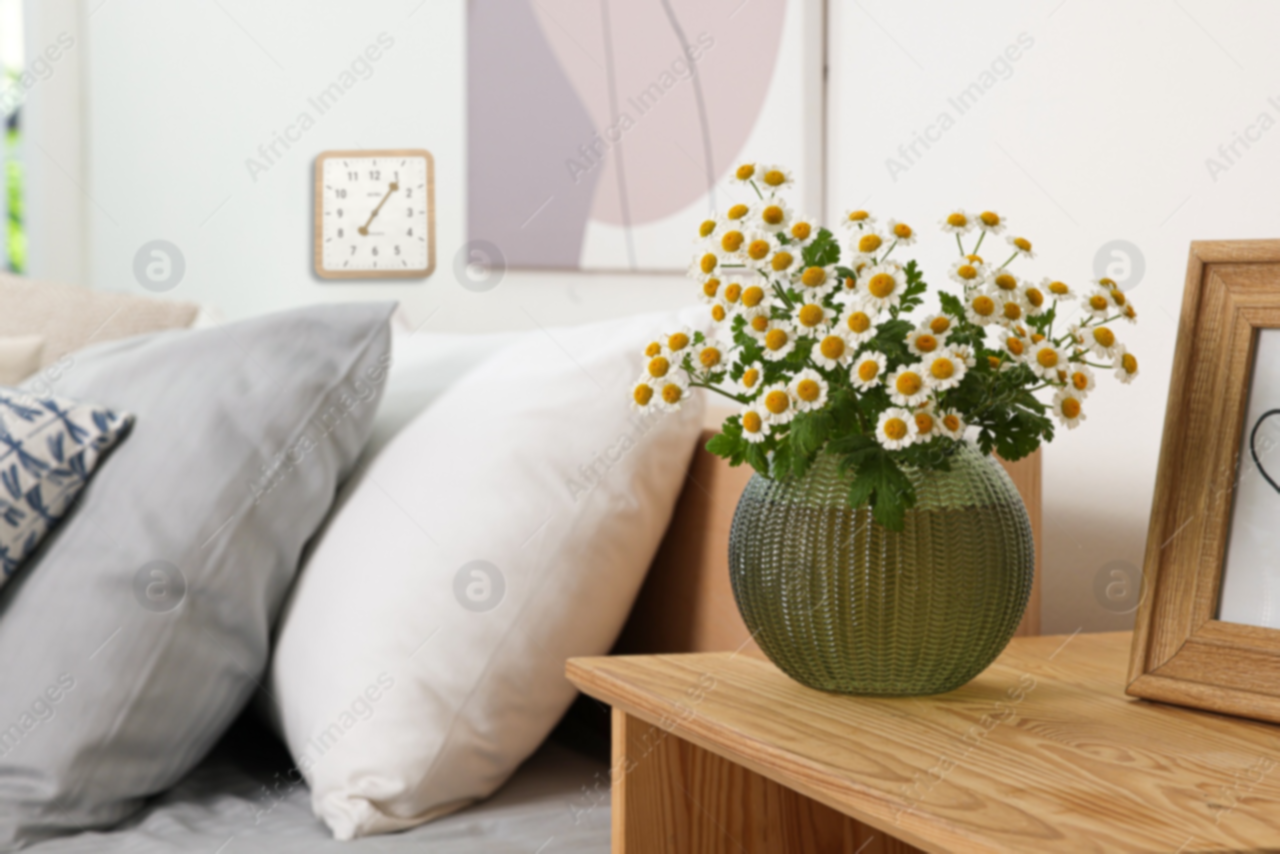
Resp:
h=7 m=6
